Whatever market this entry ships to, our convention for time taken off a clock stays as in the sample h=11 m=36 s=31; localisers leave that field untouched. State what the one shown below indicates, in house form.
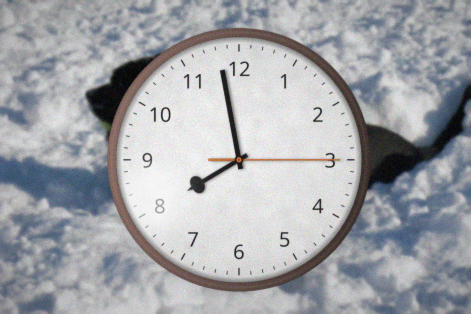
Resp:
h=7 m=58 s=15
